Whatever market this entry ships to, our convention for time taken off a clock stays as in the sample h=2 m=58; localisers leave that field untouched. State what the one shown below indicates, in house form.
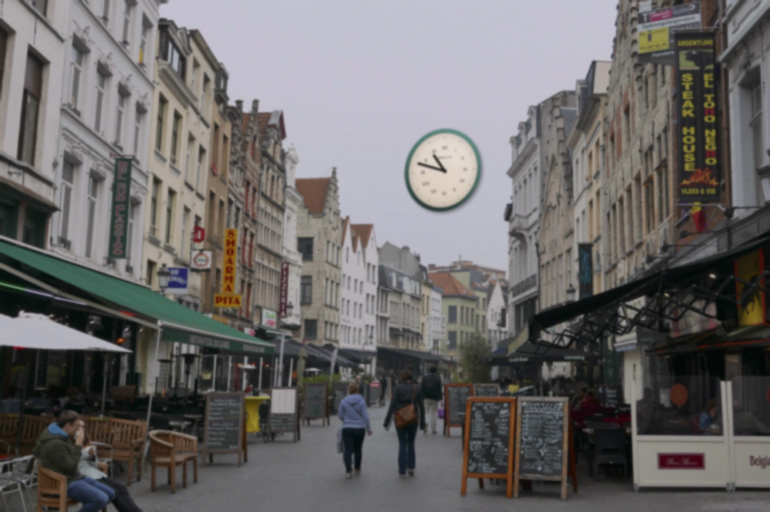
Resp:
h=10 m=48
